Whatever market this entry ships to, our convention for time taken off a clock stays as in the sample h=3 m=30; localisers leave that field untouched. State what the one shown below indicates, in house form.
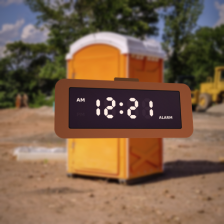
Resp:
h=12 m=21
